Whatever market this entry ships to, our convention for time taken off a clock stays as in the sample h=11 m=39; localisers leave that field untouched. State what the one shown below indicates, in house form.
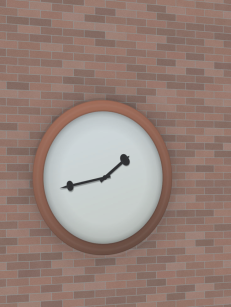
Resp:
h=1 m=43
